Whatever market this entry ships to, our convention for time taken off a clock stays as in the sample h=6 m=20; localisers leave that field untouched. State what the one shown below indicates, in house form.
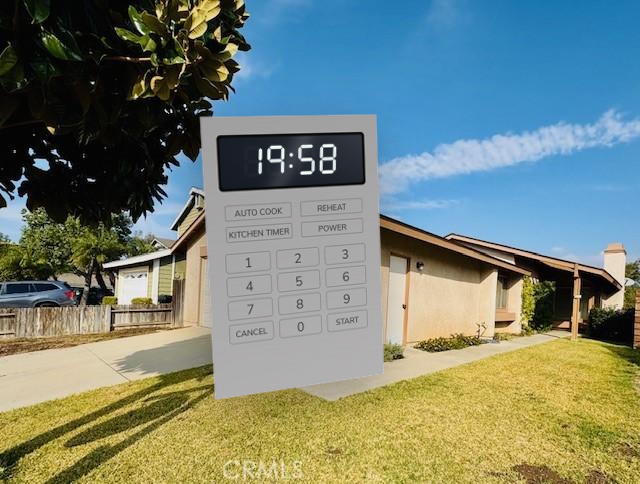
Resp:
h=19 m=58
